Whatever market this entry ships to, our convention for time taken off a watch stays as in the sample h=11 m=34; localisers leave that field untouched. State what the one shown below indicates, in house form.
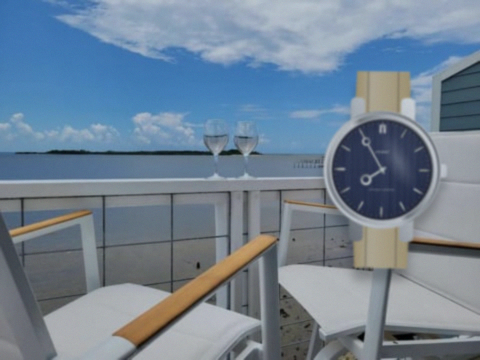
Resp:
h=7 m=55
